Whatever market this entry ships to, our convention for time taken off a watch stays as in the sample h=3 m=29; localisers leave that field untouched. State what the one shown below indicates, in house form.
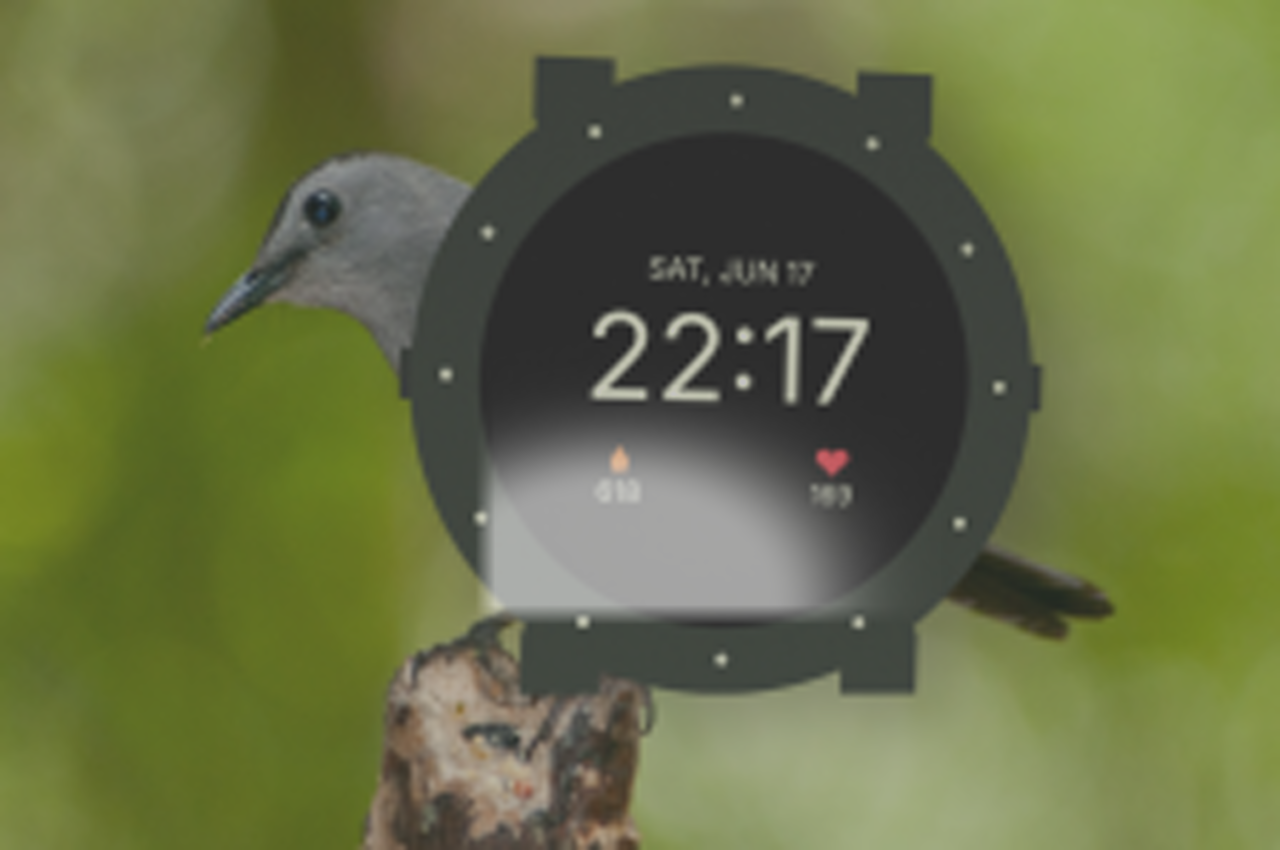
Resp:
h=22 m=17
